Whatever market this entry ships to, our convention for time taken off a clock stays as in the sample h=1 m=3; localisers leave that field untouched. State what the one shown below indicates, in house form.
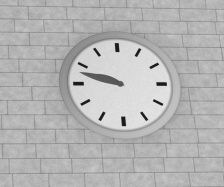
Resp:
h=9 m=48
